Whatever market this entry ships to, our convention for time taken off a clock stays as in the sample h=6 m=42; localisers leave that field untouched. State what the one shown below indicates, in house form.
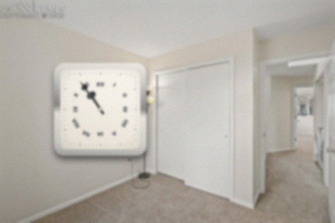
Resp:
h=10 m=54
